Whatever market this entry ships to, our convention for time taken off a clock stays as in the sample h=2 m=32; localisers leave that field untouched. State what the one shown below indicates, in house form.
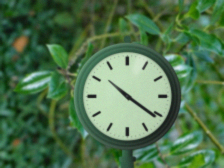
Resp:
h=10 m=21
